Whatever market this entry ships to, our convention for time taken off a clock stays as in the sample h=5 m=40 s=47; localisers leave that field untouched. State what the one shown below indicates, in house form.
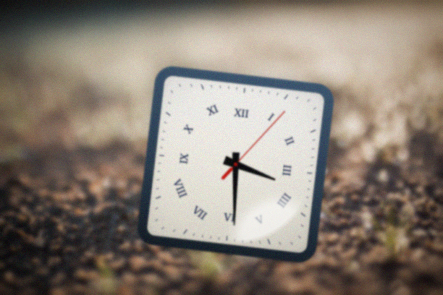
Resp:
h=3 m=29 s=6
